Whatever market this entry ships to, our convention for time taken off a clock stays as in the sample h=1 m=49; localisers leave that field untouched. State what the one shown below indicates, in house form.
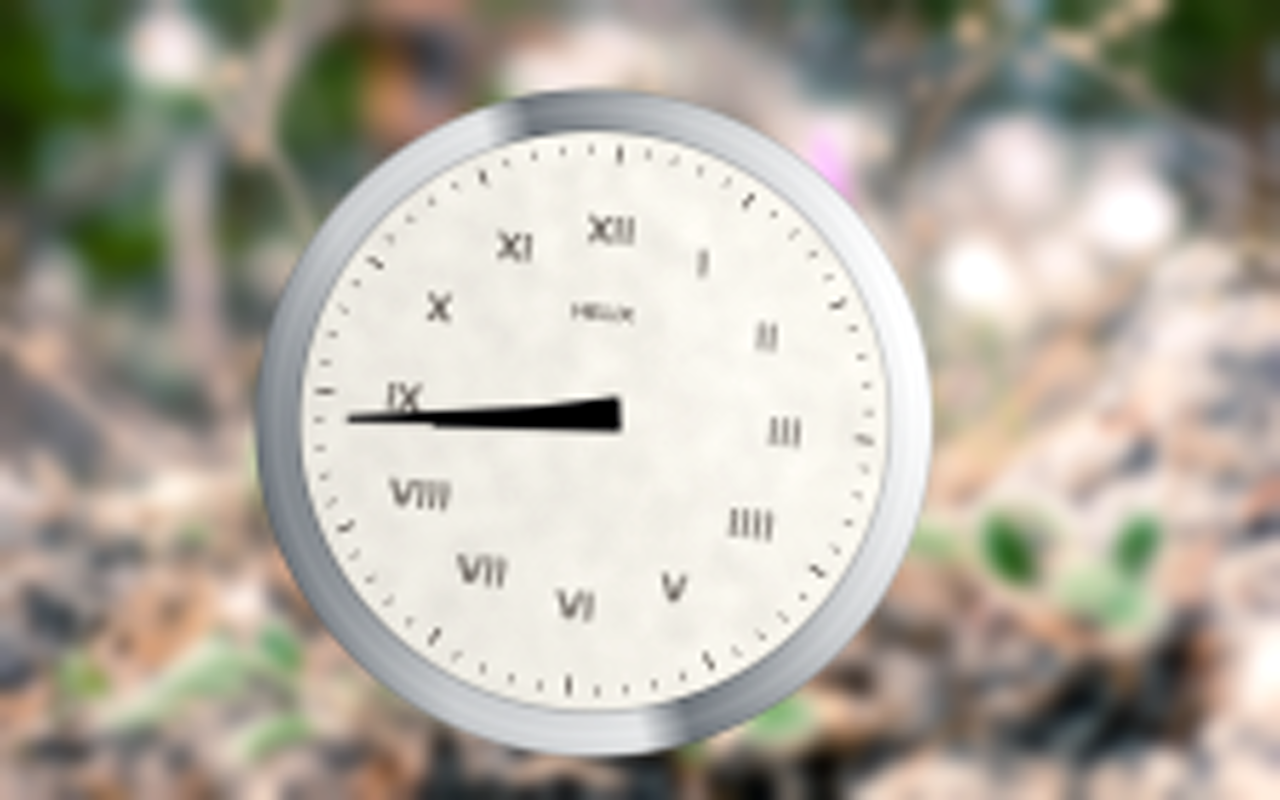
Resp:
h=8 m=44
